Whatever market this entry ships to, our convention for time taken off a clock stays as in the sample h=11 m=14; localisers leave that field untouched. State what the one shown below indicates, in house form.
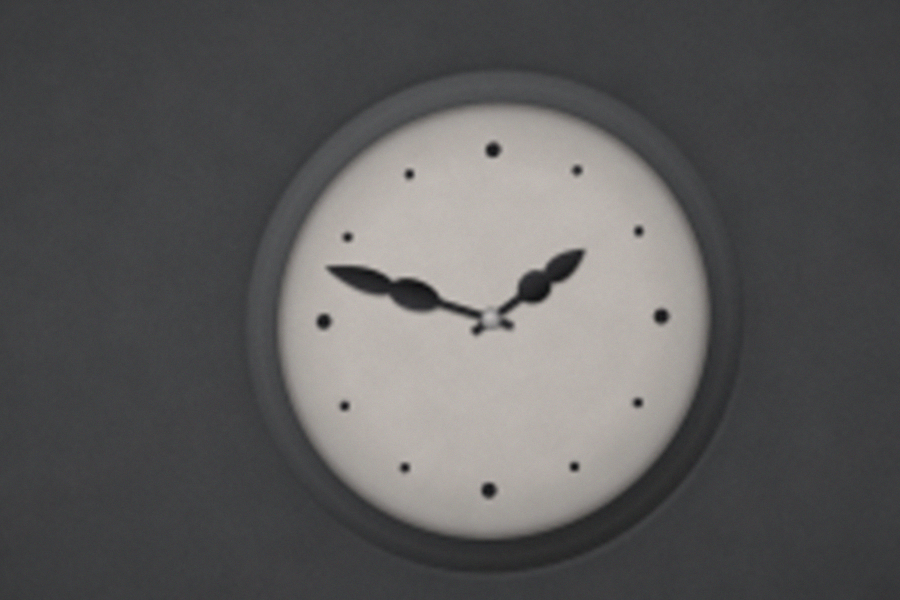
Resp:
h=1 m=48
